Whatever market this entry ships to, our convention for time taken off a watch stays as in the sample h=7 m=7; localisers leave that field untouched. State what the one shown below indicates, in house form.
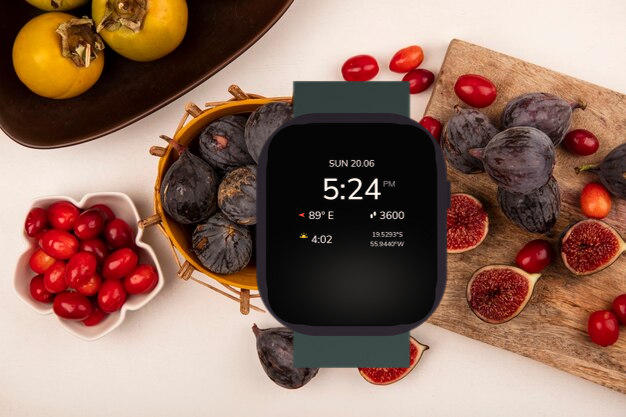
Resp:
h=5 m=24
